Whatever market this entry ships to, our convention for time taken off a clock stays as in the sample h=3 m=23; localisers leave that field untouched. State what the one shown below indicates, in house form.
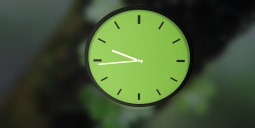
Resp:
h=9 m=44
